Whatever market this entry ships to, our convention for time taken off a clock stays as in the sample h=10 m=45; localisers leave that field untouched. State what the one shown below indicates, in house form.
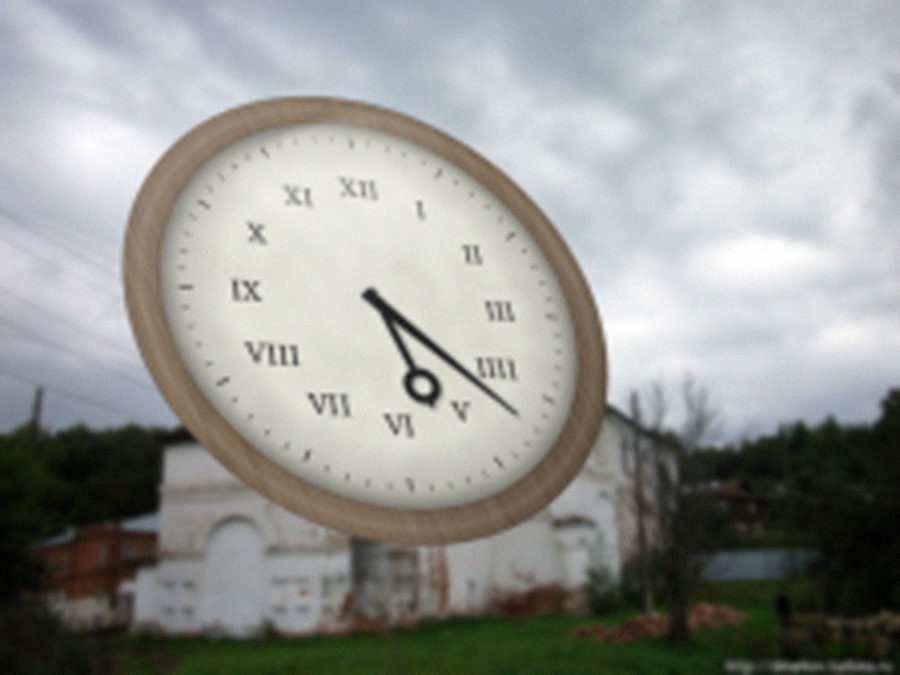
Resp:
h=5 m=22
